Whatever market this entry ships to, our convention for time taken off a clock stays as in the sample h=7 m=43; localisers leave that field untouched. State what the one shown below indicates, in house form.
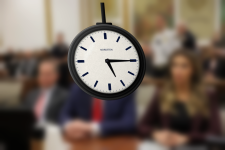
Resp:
h=5 m=15
